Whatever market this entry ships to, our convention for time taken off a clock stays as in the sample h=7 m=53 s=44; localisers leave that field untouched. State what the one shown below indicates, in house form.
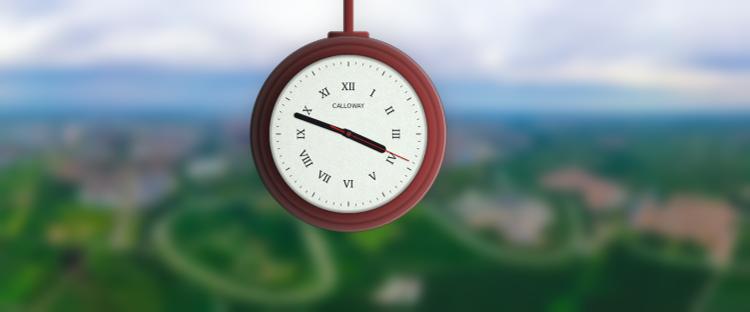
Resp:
h=3 m=48 s=19
